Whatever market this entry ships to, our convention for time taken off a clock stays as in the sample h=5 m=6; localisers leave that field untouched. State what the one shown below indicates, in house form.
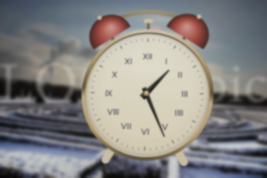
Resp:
h=1 m=26
